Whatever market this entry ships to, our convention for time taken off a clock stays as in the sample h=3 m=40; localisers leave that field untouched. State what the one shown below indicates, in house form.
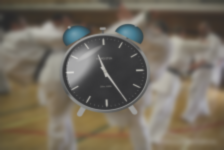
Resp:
h=11 m=25
